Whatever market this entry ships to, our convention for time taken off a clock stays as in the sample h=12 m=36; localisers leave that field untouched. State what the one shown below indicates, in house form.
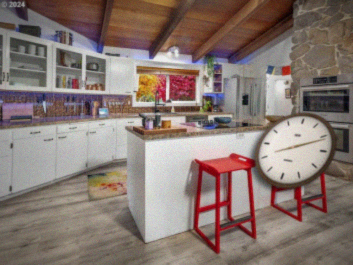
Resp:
h=8 m=11
